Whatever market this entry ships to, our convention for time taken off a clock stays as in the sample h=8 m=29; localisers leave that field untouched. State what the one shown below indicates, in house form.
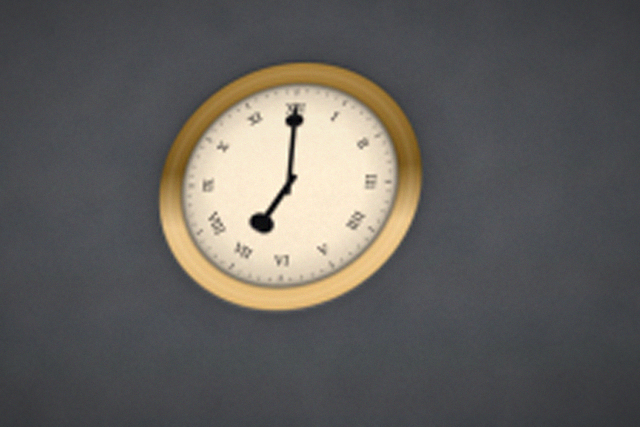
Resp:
h=7 m=0
